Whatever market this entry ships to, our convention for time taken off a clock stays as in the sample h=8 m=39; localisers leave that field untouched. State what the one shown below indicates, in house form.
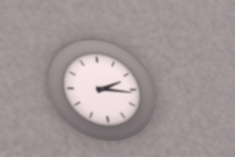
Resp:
h=2 m=16
